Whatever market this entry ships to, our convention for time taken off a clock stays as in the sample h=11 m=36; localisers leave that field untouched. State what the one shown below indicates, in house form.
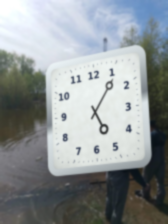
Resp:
h=5 m=6
